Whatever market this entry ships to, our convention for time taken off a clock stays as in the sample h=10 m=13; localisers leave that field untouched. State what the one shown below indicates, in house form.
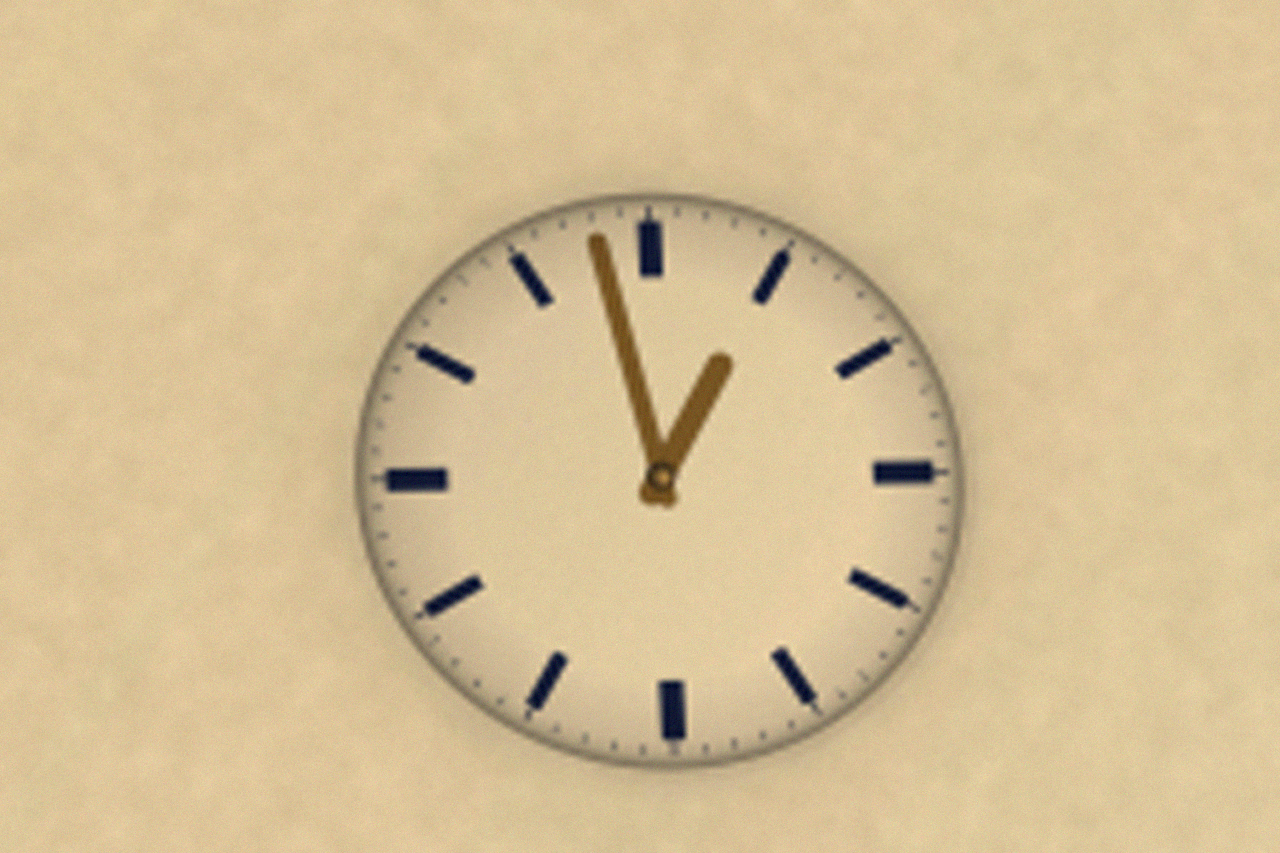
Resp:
h=12 m=58
